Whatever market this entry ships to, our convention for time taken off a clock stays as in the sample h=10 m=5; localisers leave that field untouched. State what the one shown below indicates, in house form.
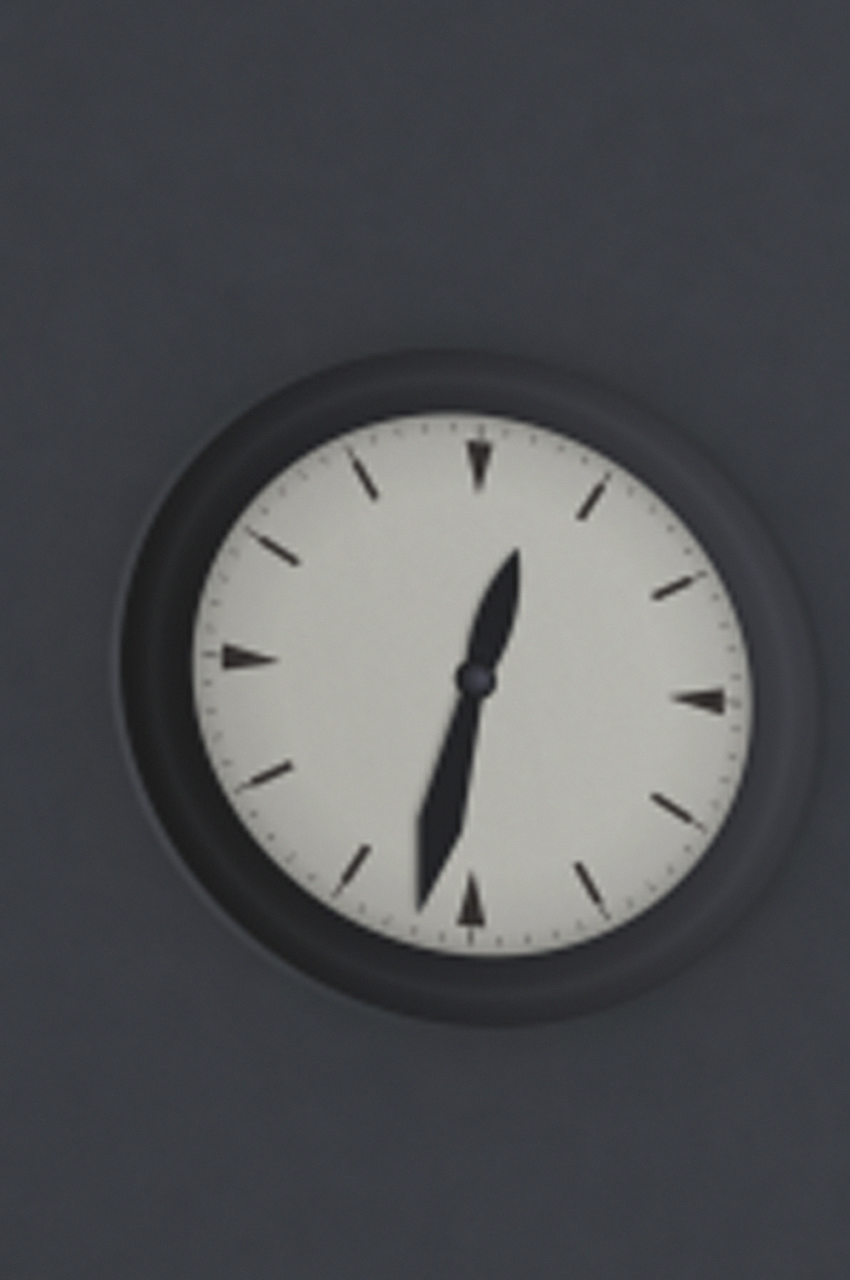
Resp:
h=12 m=32
